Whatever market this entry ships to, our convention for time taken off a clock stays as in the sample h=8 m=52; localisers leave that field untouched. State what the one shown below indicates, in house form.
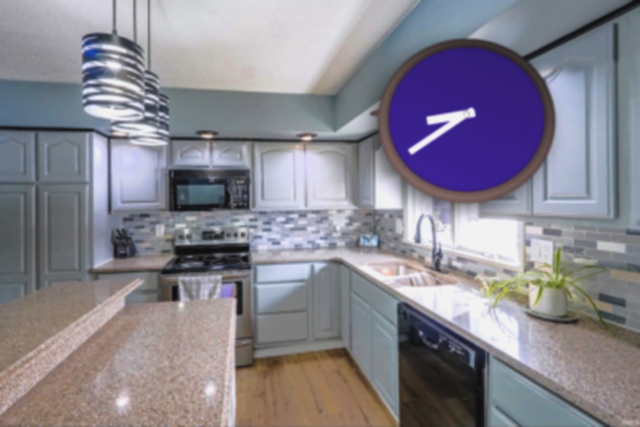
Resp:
h=8 m=39
